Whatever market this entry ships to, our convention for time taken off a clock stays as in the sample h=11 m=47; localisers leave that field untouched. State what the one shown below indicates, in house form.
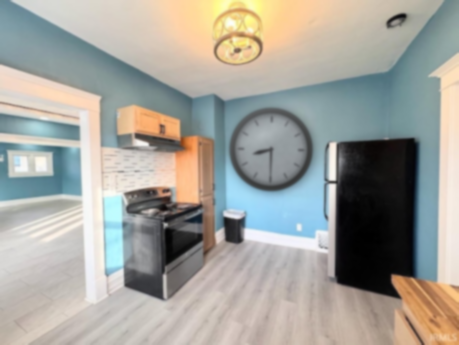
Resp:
h=8 m=30
